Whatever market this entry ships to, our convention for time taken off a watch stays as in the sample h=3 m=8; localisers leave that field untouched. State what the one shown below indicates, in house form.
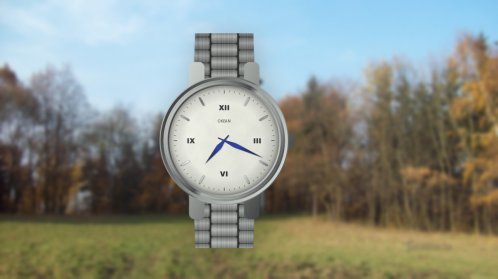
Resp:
h=7 m=19
